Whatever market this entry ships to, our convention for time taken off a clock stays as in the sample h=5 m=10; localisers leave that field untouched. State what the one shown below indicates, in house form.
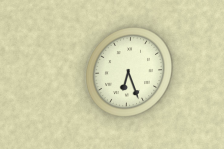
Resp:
h=6 m=26
